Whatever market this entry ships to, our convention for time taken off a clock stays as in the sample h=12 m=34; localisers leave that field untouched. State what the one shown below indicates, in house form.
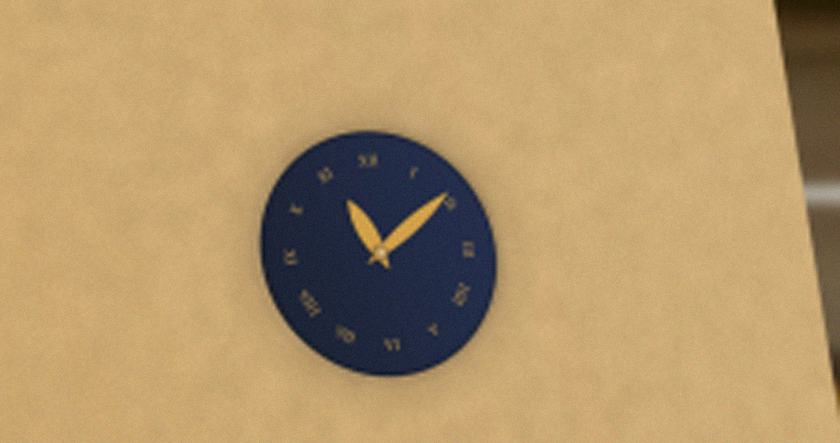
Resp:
h=11 m=9
